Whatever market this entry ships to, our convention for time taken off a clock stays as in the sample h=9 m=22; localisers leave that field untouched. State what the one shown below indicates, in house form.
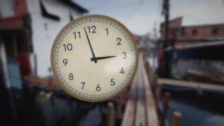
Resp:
h=2 m=58
